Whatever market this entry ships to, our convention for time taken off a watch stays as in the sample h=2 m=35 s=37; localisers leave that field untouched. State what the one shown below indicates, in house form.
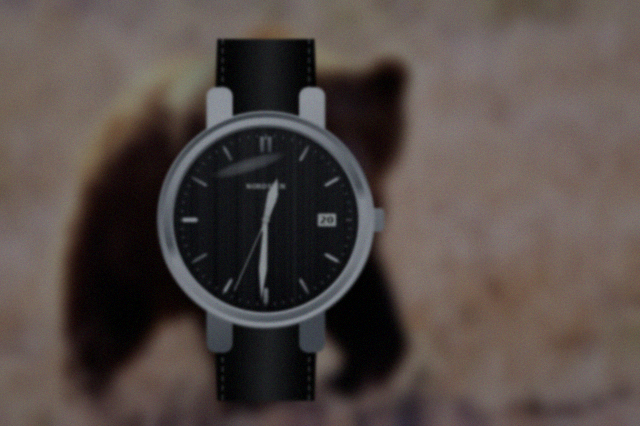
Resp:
h=12 m=30 s=34
